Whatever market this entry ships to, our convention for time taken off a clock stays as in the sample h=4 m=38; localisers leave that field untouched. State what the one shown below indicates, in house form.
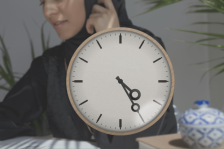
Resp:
h=4 m=25
